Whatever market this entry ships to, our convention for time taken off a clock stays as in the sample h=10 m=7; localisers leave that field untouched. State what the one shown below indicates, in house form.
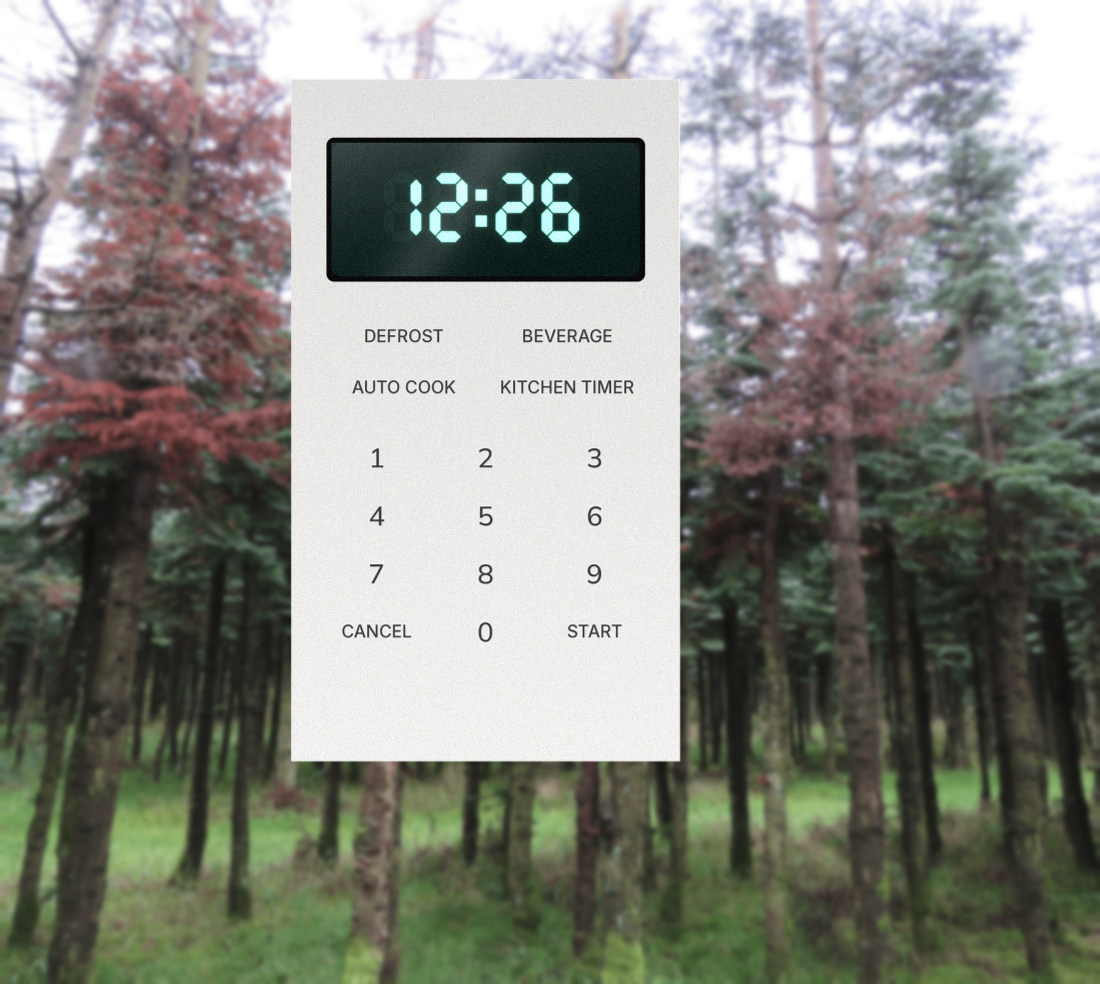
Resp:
h=12 m=26
